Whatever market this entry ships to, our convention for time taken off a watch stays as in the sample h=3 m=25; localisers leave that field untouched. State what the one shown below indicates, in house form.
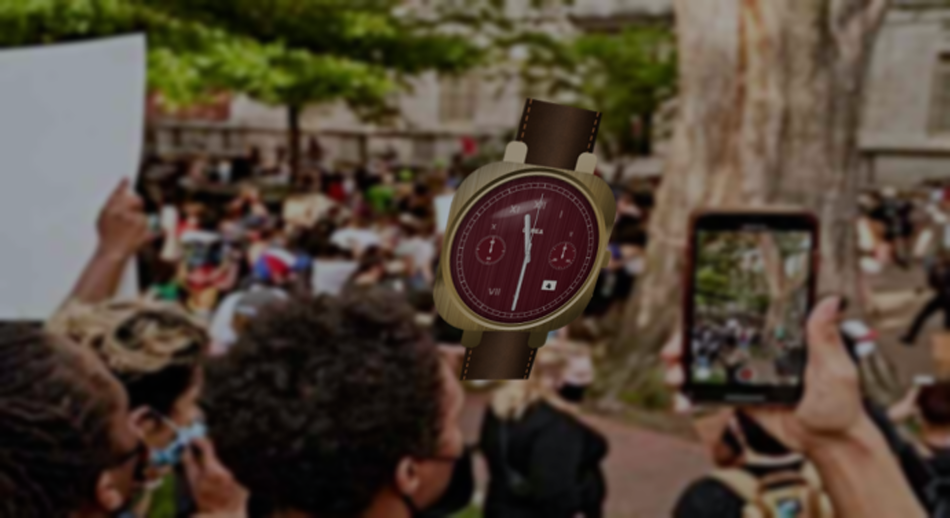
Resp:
h=11 m=30
